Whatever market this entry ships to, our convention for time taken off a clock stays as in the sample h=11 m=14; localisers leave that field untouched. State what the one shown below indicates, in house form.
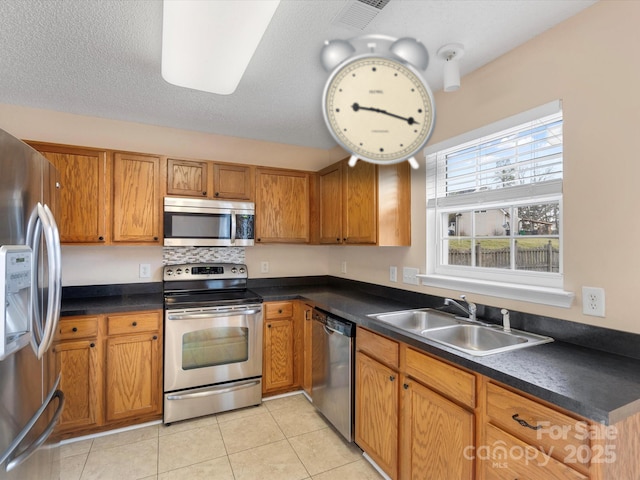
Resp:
h=9 m=18
